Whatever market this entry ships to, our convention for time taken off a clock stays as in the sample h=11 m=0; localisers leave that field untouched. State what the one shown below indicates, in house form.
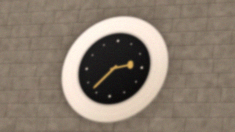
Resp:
h=2 m=37
